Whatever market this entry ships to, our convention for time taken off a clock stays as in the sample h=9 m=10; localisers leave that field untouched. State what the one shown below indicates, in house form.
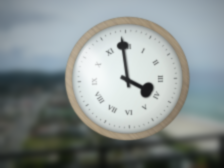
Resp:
h=3 m=59
